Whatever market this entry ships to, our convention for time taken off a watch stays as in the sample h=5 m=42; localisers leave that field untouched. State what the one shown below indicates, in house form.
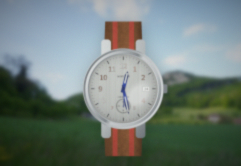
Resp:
h=12 m=28
